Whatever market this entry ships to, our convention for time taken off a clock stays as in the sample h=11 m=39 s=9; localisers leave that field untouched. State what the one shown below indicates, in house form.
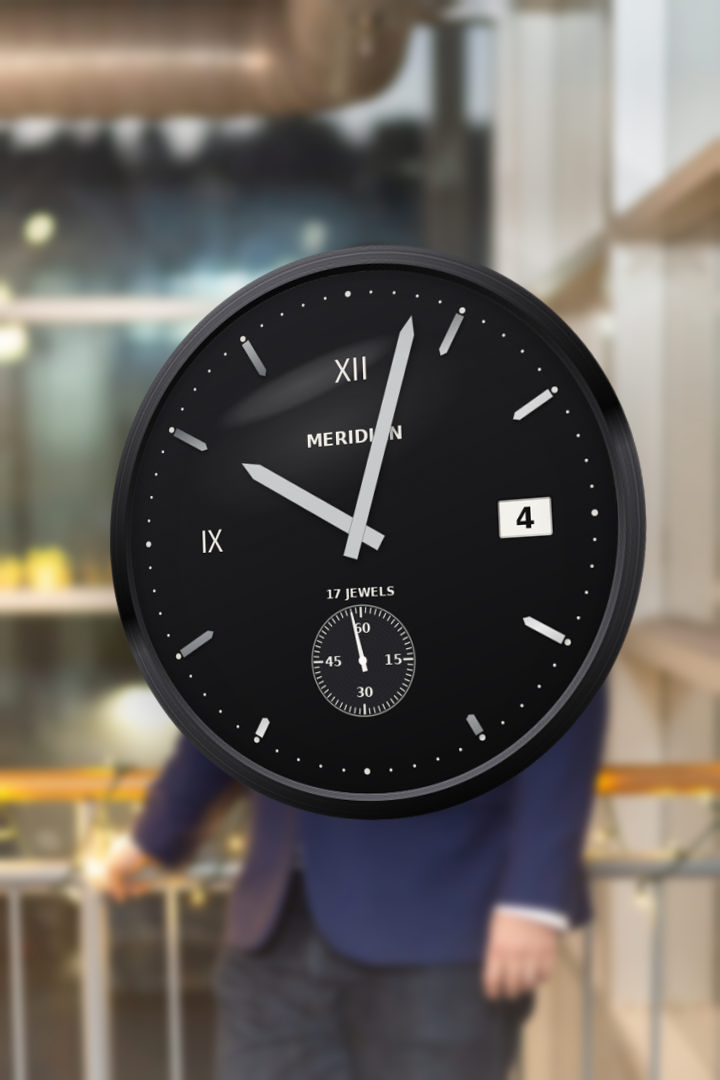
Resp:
h=10 m=2 s=58
